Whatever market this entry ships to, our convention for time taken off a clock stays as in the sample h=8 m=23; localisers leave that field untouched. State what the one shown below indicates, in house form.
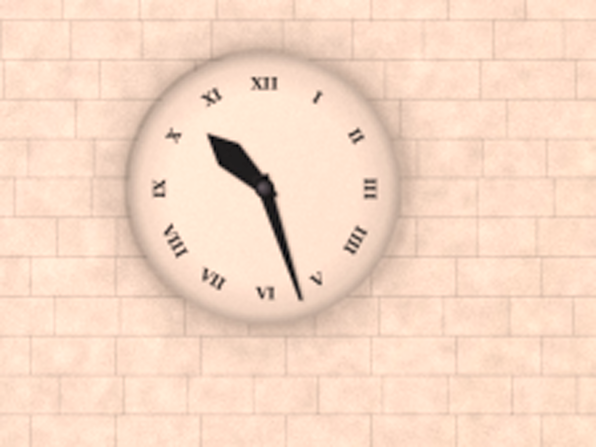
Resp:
h=10 m=27
